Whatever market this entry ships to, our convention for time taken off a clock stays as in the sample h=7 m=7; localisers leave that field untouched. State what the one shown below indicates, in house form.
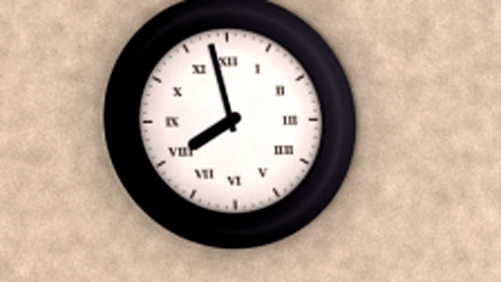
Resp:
h=7 m=58
